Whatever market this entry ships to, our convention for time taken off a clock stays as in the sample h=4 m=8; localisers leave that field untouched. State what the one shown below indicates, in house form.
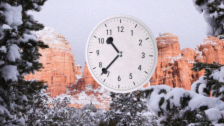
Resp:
h=10 m=37
